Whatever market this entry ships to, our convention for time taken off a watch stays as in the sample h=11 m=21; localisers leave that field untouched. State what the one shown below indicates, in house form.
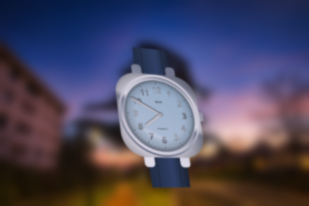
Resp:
h=7 m=50
